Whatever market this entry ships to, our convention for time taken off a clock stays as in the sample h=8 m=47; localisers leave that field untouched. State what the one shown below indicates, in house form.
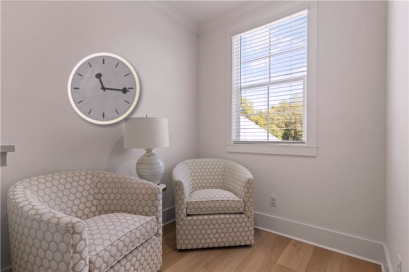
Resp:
h=11 m=16
